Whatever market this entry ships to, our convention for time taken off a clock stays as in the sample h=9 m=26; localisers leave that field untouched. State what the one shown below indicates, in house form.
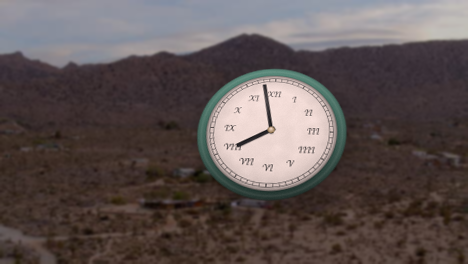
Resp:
h=7 m=58
